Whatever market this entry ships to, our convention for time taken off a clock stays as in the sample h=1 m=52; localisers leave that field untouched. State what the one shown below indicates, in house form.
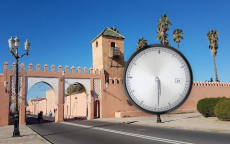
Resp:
h=5 m=29
